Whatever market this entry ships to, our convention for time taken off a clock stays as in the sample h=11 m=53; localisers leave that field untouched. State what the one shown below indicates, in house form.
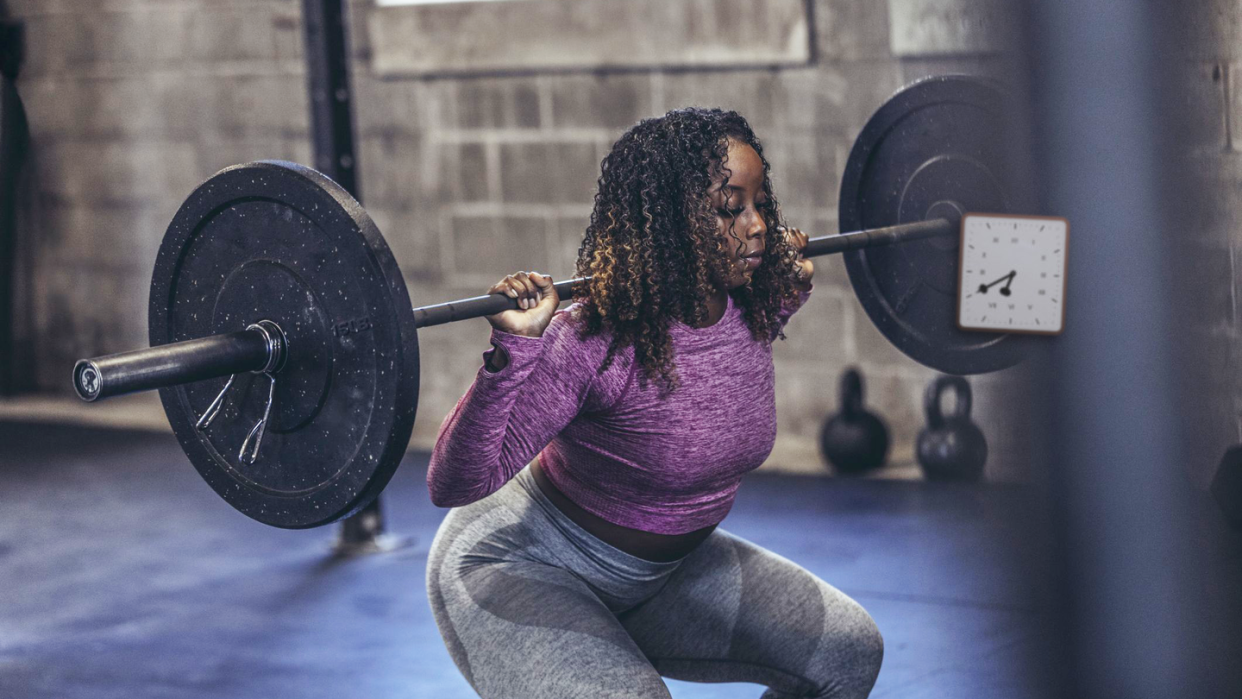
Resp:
h=6 m=40
